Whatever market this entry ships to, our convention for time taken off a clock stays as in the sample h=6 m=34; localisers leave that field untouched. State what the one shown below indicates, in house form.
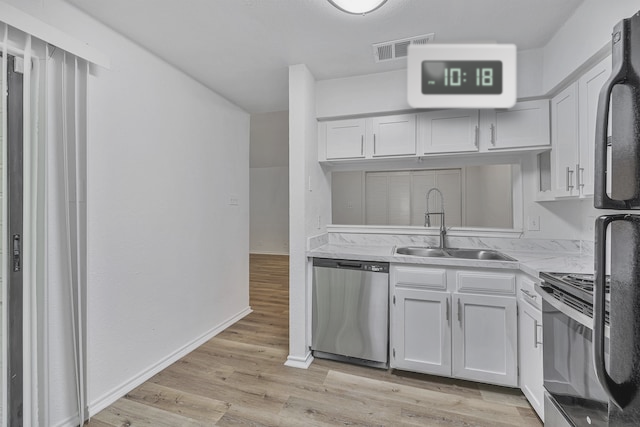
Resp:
h=10 m=18
